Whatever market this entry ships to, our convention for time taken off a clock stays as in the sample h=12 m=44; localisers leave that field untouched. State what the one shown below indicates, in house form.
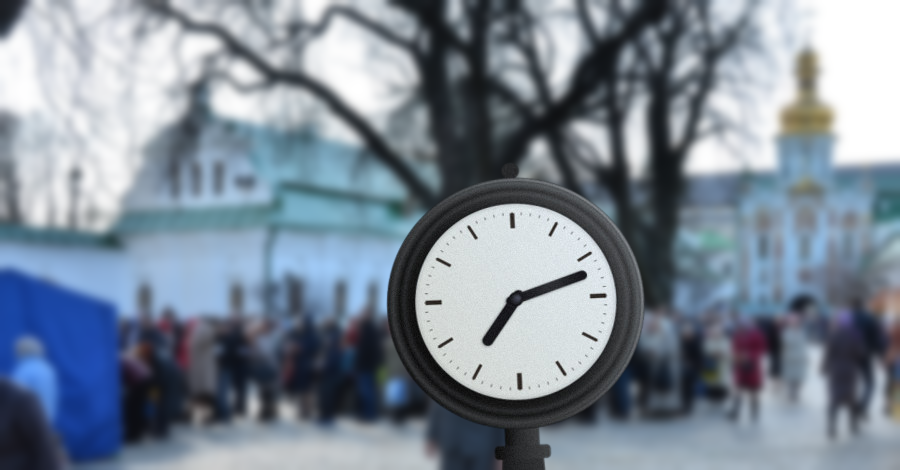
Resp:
h=7 m=12
